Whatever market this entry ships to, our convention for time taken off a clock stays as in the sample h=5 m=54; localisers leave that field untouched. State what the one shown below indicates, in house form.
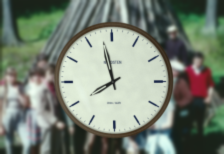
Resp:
h=7 m=58
